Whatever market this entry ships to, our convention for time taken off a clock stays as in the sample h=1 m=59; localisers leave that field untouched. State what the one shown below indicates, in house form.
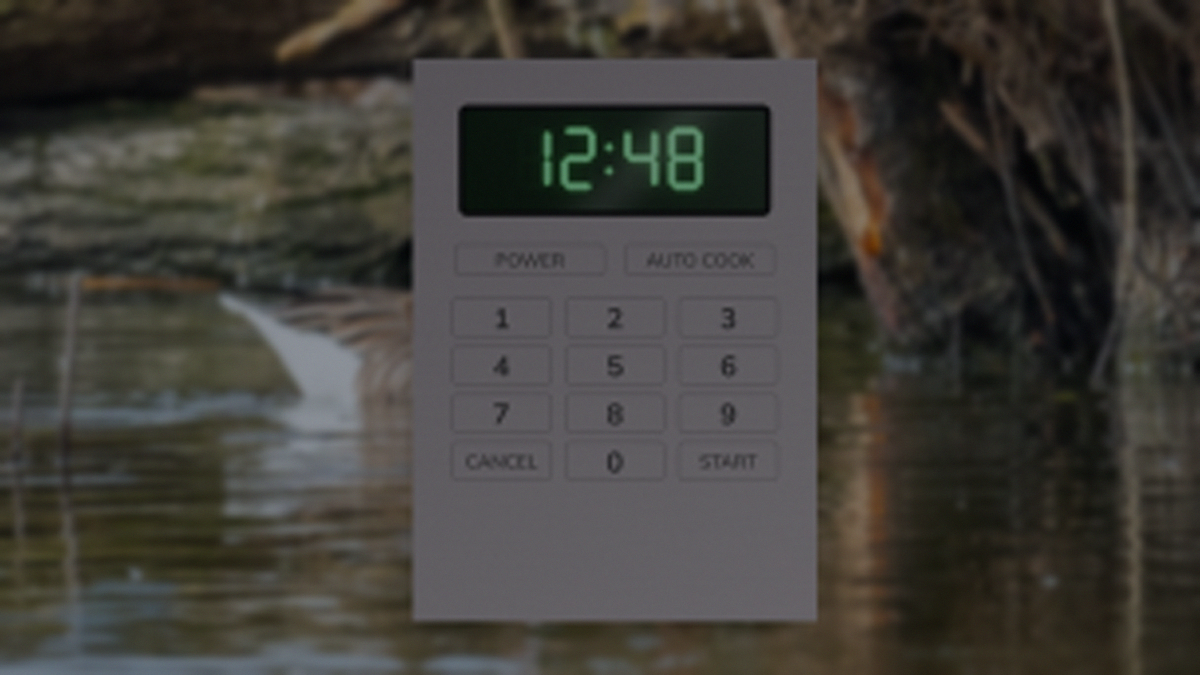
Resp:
h=12 m=48
